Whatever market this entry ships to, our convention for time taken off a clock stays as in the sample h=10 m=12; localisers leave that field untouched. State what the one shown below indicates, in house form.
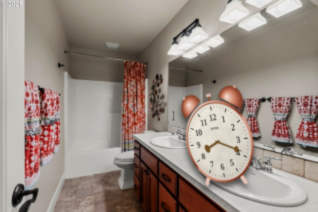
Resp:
h=8 m=19
